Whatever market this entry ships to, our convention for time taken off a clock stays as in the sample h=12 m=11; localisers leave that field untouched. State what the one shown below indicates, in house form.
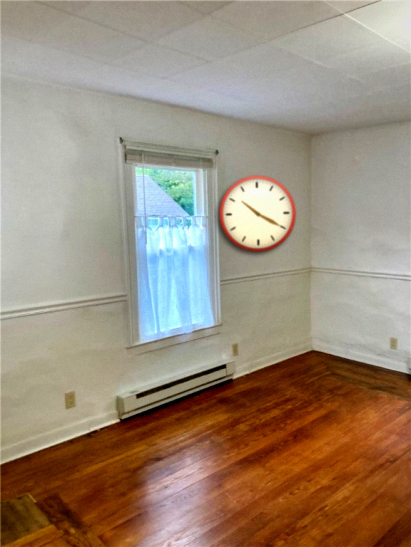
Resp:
h=10 m=20
